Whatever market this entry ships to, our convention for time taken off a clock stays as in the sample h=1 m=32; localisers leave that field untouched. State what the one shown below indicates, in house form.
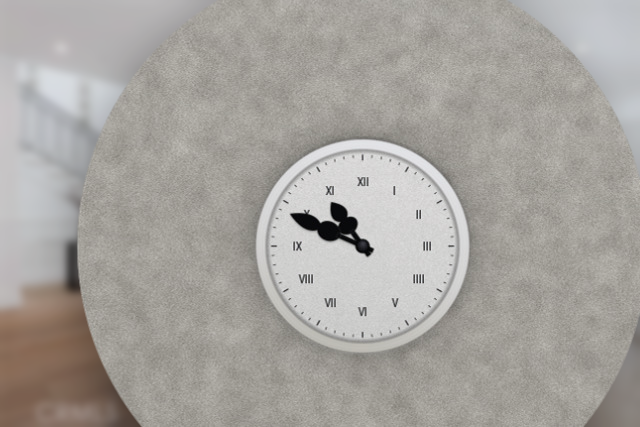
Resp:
h=10 m=49
